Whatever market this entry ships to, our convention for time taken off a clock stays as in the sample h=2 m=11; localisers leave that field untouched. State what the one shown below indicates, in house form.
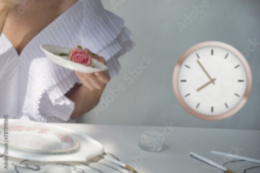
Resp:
h=7 m=54
